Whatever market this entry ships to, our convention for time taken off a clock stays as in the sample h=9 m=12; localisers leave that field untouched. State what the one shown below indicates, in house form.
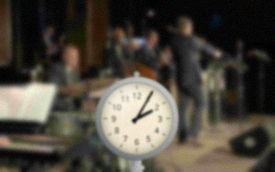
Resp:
h=2 m=5
